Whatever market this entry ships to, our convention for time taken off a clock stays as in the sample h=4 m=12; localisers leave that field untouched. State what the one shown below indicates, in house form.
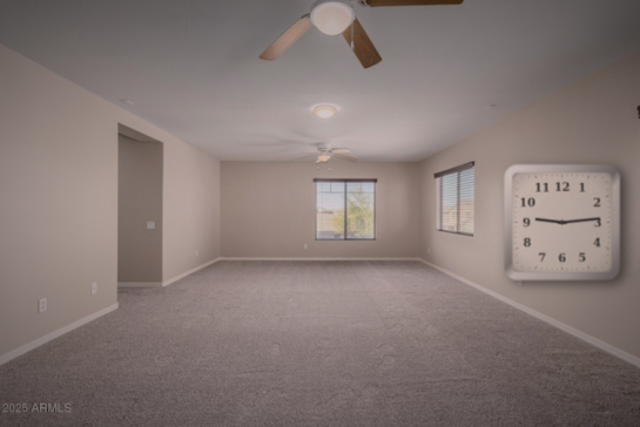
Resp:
h=9 m=14
